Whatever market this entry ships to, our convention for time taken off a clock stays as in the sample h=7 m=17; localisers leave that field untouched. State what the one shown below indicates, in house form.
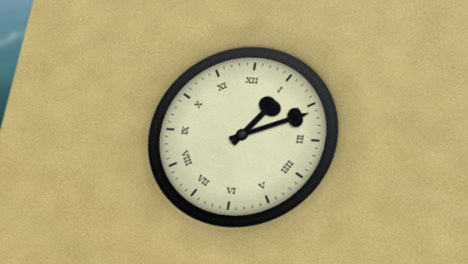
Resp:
h=1 m=11
